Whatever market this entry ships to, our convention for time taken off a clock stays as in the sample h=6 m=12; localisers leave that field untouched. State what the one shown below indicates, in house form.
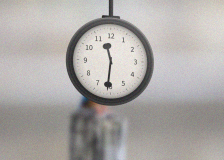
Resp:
h=11 m=31
